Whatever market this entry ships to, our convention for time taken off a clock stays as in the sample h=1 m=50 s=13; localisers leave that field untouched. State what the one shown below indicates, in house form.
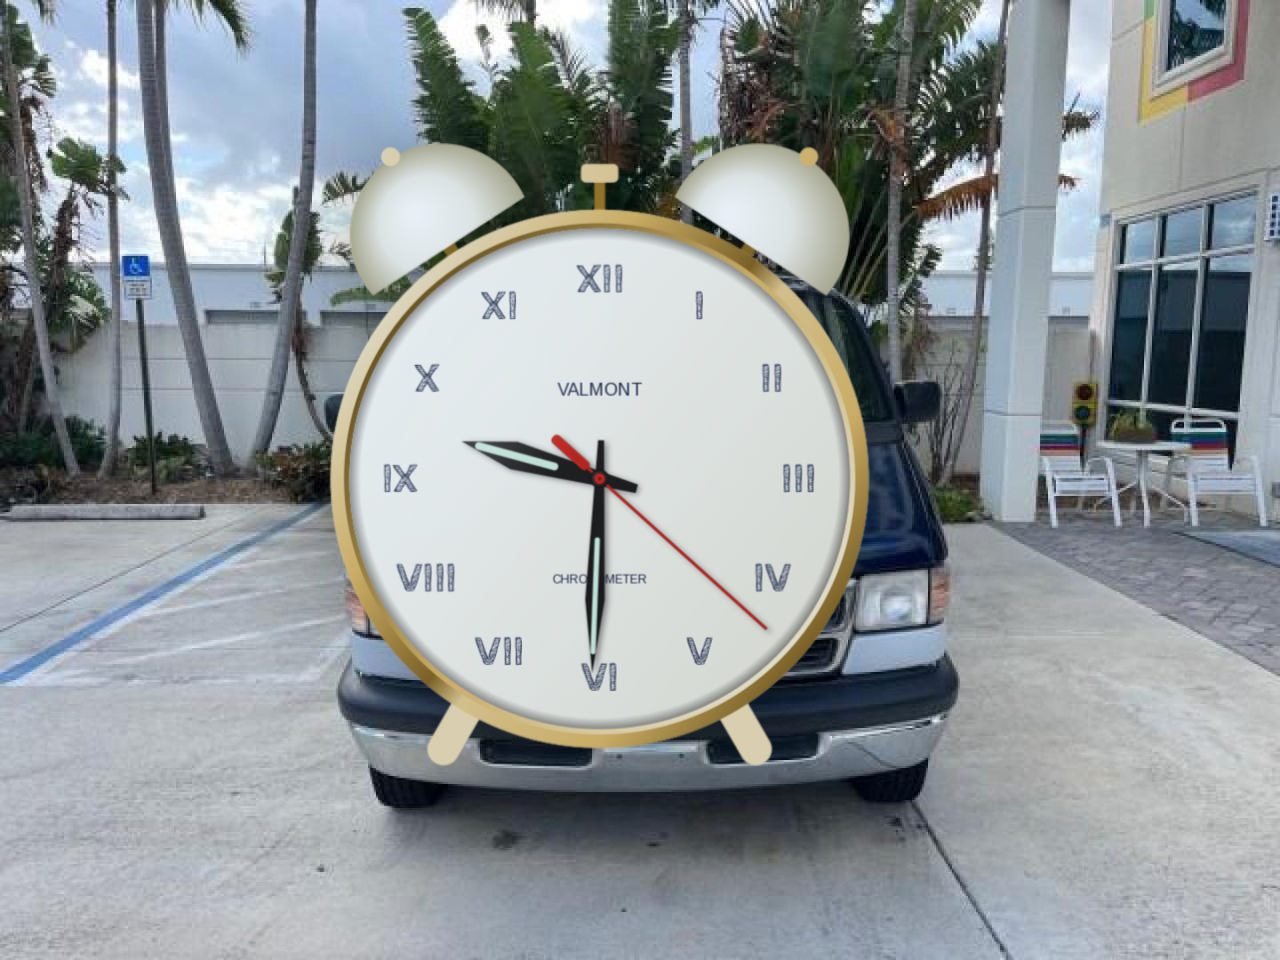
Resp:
h=9 m=30 s=22
